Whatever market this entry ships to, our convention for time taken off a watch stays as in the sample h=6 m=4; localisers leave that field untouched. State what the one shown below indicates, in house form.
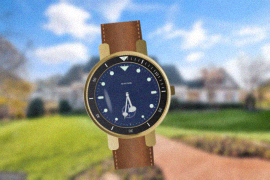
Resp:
h=5 m=32
